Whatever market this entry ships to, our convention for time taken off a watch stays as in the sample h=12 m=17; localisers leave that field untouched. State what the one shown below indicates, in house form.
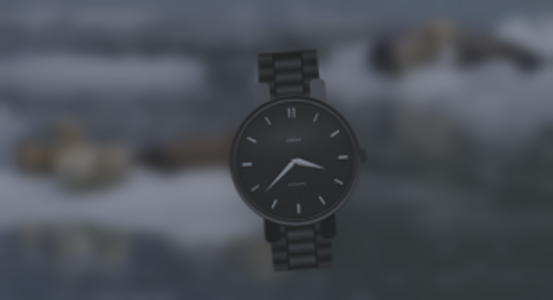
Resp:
h=3 m=38
